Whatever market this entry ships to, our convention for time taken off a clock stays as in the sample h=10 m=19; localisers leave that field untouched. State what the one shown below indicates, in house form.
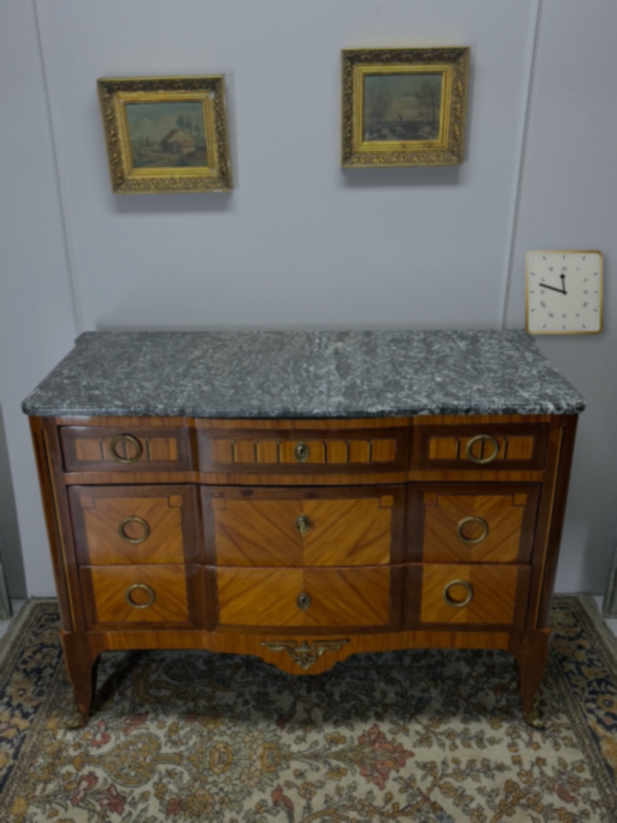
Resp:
h=11 m=48
